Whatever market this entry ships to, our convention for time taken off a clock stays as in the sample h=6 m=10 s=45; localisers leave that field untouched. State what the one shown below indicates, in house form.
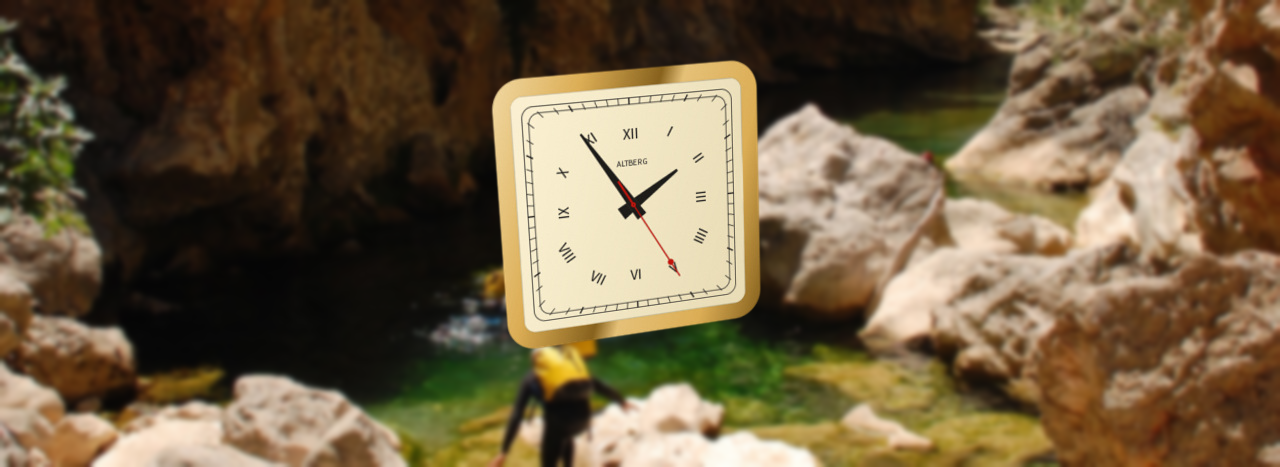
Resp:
h=1 m=54 s=25
